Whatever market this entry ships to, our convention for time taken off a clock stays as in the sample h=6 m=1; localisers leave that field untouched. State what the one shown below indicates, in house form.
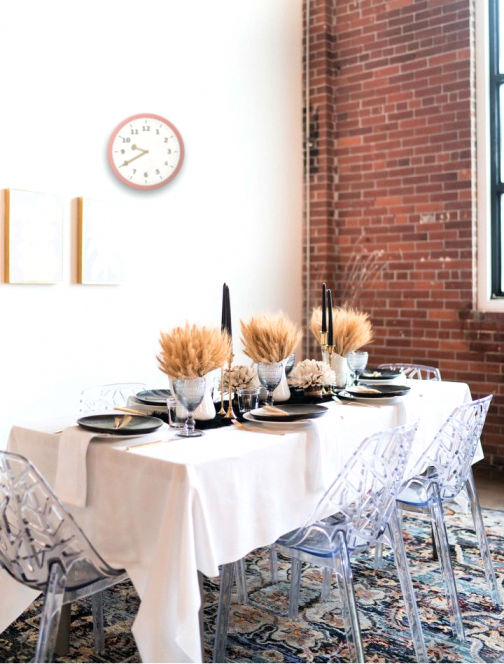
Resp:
h=9 m=40
